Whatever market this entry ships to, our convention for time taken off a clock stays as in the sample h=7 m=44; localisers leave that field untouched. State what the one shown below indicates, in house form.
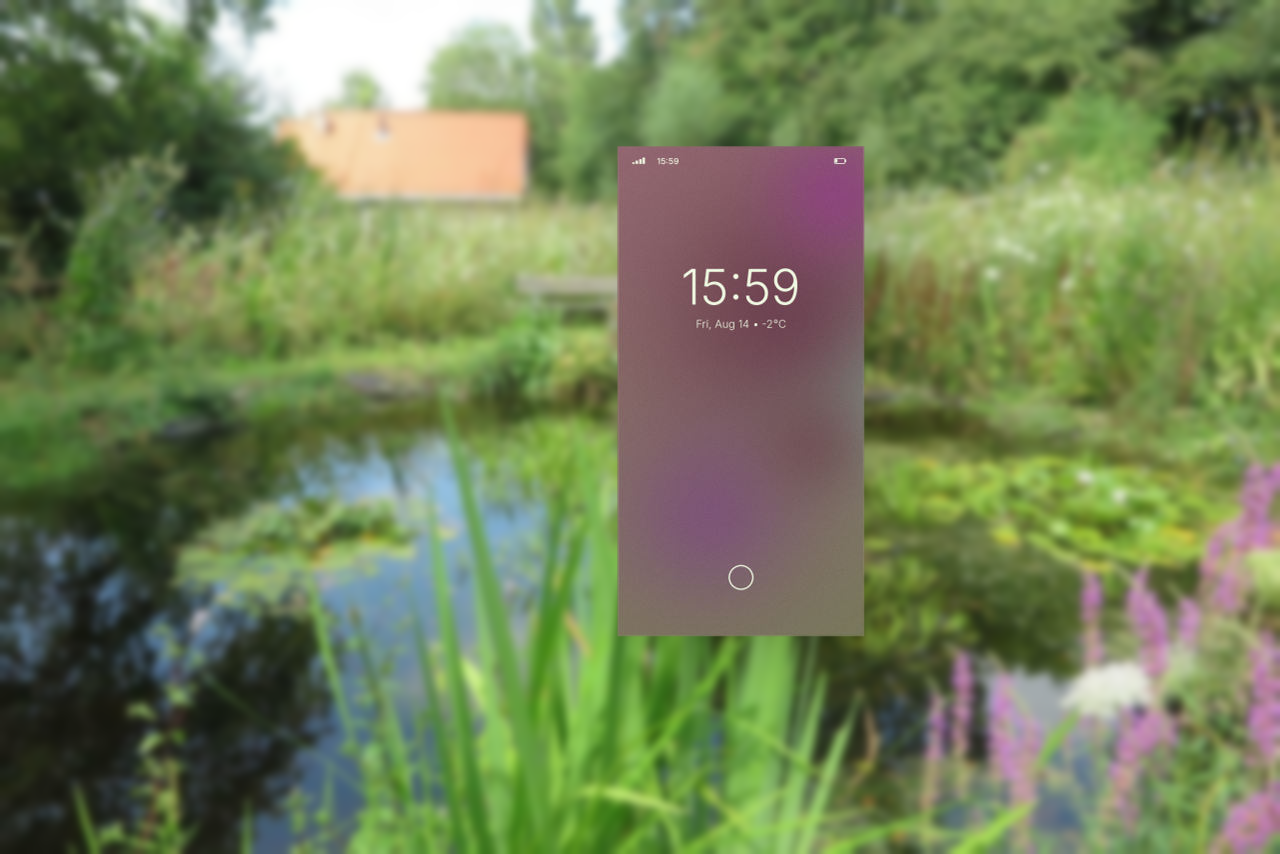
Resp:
h=15 m=59
